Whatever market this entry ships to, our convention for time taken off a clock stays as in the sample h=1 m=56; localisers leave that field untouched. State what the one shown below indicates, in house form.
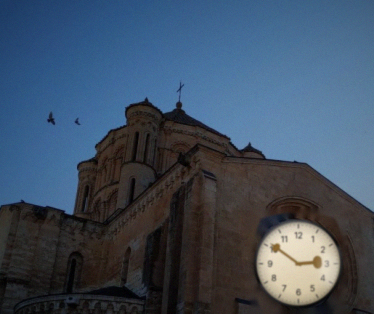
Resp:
h=2 m=51
